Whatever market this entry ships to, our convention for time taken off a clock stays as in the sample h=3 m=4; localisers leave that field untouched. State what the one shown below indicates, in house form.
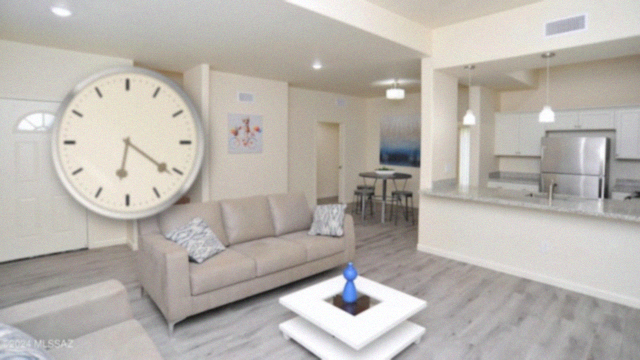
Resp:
h=6 m=21
